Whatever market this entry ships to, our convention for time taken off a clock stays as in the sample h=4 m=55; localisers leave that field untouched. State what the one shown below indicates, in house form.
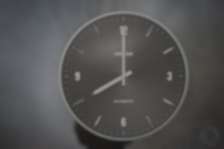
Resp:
h=8 m=0
